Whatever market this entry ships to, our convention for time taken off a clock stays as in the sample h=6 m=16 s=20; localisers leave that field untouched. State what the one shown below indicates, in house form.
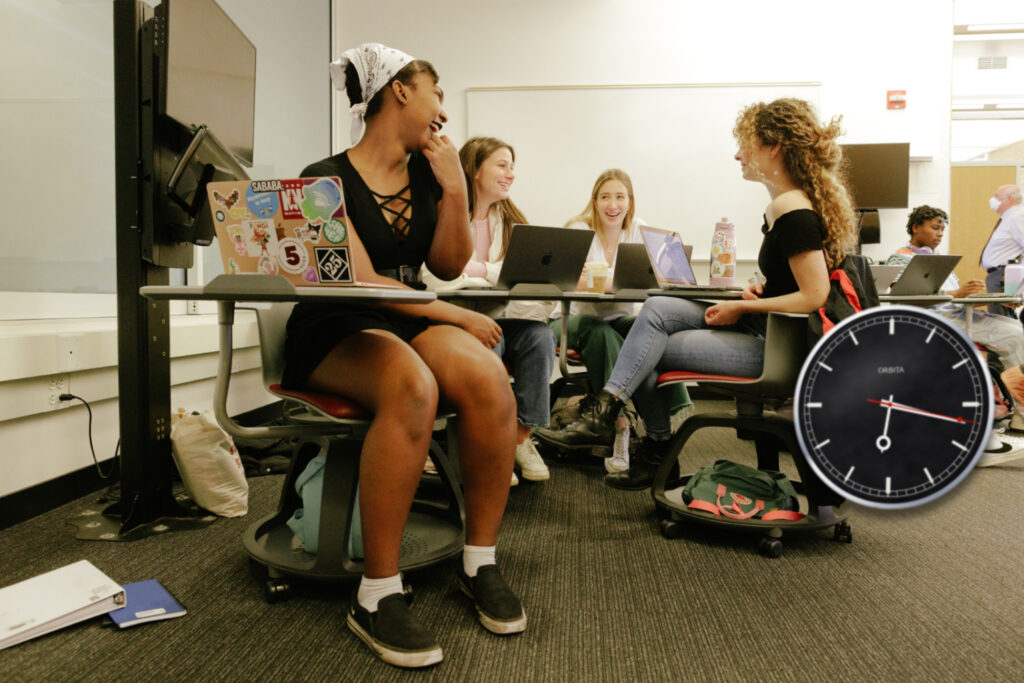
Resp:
h=6 m=17 s=17
